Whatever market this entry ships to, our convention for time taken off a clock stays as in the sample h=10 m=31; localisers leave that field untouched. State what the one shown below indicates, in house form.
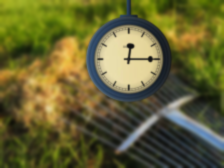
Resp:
h=12 m=15
